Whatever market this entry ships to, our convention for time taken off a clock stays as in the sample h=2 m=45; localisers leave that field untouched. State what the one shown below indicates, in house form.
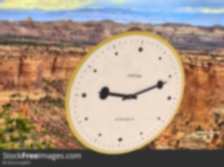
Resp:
h=9 m=11
